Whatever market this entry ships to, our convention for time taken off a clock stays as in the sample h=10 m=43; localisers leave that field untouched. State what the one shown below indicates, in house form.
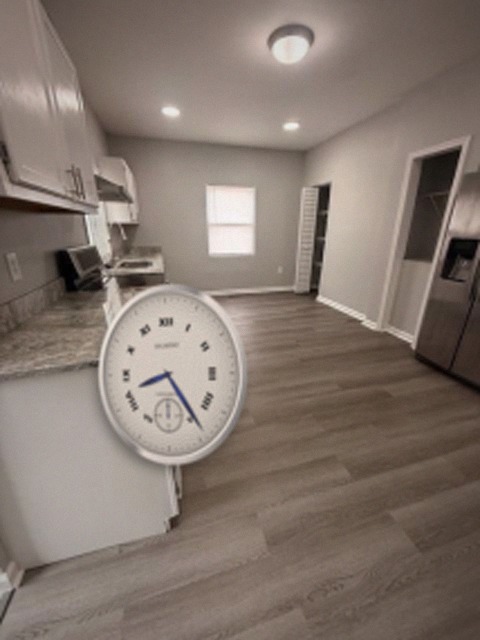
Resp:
h=8 m=24
